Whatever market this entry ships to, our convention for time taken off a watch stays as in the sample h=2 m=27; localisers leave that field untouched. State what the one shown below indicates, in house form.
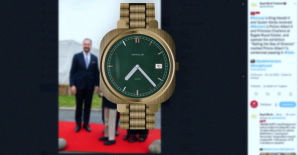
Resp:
h=7 m=23
